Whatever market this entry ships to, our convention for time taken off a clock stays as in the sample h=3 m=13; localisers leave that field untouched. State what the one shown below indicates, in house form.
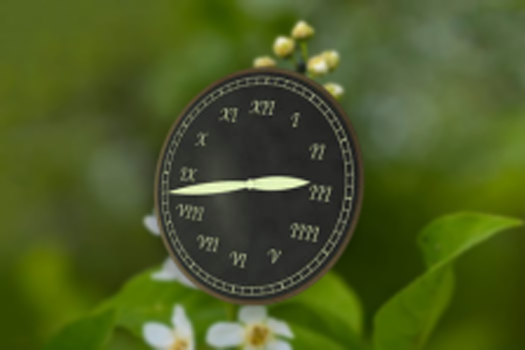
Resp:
h=2 m=43
